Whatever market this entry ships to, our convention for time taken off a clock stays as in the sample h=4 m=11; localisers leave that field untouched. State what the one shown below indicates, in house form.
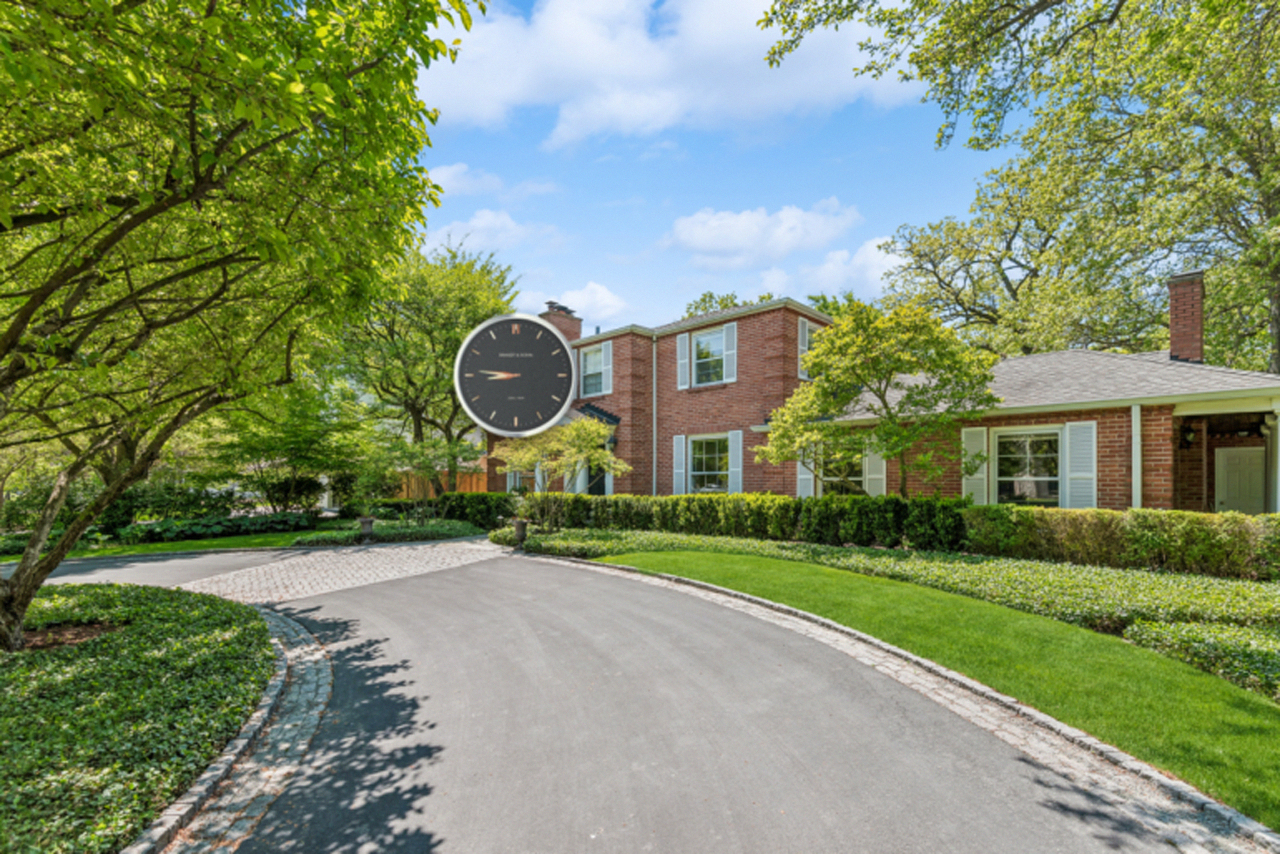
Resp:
h=8 m=46
